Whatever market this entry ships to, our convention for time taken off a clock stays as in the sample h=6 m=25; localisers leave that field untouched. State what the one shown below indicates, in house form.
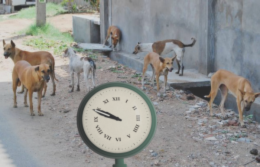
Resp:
h=9 m=49
